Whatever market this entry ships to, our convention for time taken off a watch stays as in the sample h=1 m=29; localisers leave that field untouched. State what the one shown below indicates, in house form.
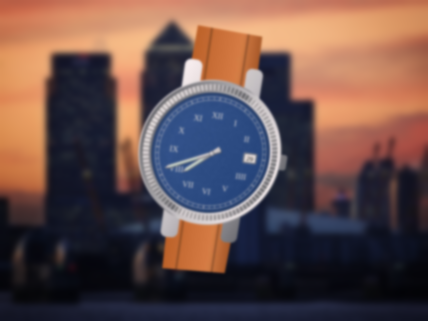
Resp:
h=7 m=41
